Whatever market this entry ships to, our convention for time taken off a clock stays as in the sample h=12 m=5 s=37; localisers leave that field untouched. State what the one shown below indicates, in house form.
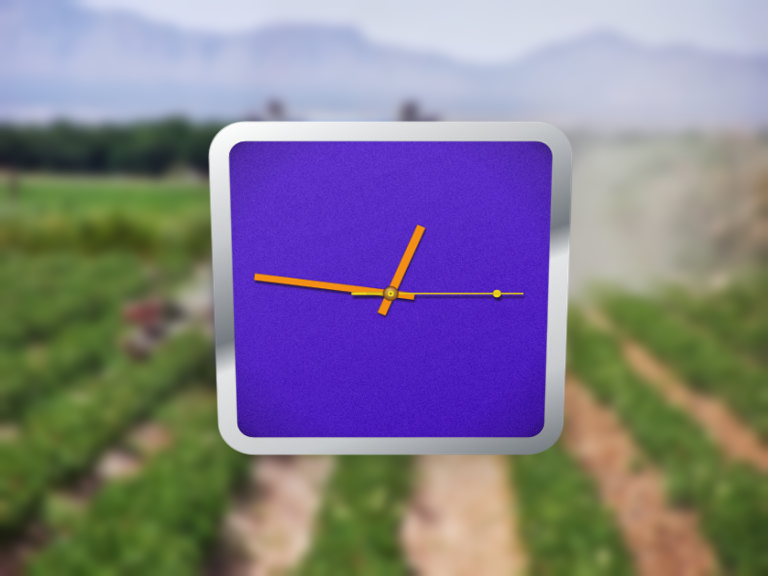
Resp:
h=12 m=46 s=15
